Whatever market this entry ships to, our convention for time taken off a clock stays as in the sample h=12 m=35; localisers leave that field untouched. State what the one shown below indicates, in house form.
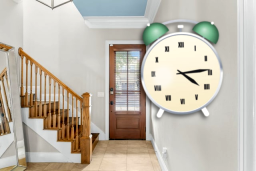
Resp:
h=4 m=14
